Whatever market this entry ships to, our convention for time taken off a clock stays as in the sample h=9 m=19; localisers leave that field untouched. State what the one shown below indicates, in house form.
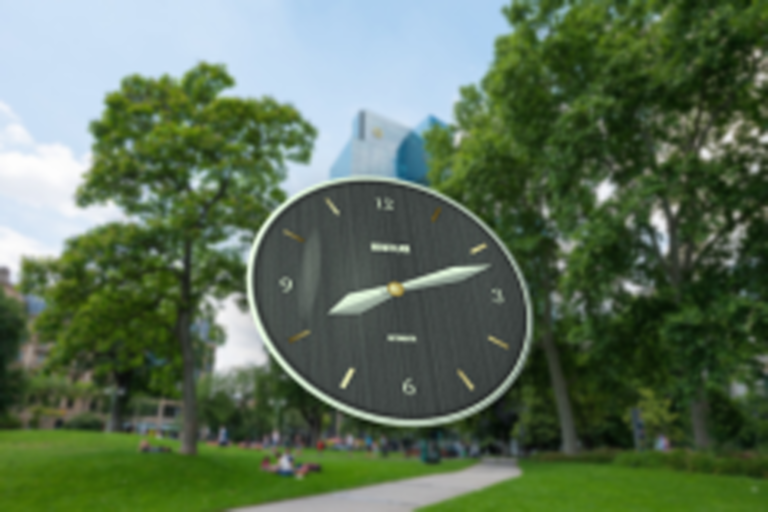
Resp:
h=8 m=12
